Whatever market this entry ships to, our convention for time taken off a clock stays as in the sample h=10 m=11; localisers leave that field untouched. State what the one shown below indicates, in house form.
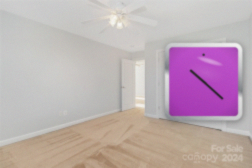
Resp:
h=10 m=22
